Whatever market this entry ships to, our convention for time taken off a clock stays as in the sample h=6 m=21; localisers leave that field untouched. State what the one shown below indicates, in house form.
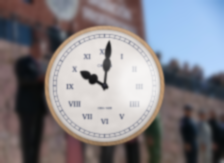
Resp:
h=10 m=1
